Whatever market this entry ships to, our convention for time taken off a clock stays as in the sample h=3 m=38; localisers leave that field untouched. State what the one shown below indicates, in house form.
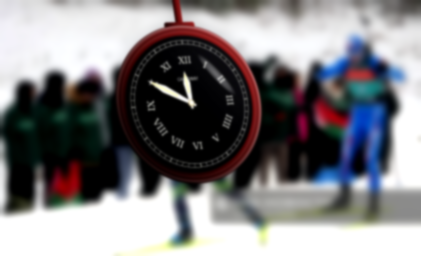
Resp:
h=11 m=50
